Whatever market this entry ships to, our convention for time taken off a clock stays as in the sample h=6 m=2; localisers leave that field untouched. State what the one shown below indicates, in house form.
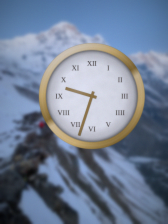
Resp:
h=9 m=33
